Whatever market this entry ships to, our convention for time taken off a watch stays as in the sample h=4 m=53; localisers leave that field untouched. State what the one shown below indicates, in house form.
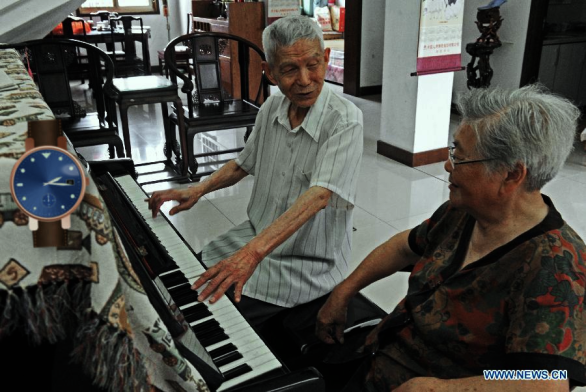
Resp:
h=2 m=16
